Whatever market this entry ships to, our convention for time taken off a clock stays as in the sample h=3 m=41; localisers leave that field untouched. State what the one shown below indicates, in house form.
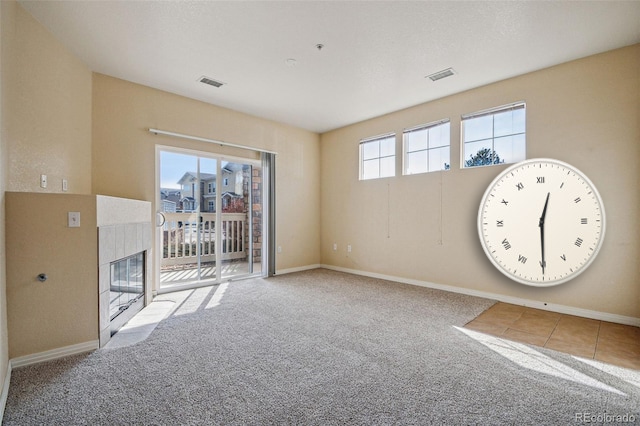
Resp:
h=12 m=30
